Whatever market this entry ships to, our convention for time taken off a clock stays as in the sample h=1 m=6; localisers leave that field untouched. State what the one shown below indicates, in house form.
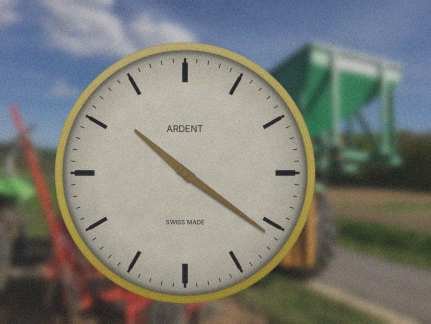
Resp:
h=10 m=21
